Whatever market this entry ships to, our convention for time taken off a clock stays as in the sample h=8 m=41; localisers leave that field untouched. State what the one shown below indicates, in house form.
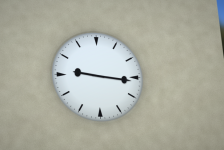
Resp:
h=9 m=16
